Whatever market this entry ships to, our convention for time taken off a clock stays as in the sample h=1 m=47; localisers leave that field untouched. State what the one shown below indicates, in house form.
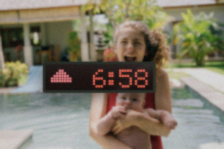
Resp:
h=6 m=58
